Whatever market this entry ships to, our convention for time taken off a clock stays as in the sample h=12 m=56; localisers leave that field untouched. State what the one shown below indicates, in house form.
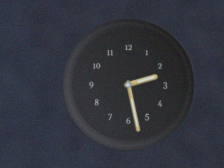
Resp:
h=2 m=28
